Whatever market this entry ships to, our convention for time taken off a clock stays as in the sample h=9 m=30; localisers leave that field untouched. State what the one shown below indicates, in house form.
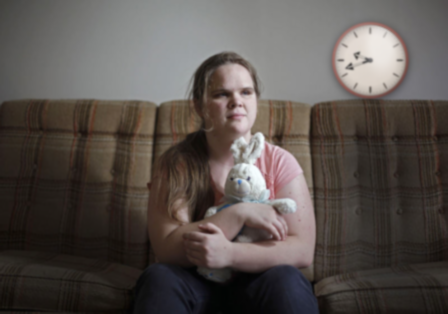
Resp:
h=9 m=42
